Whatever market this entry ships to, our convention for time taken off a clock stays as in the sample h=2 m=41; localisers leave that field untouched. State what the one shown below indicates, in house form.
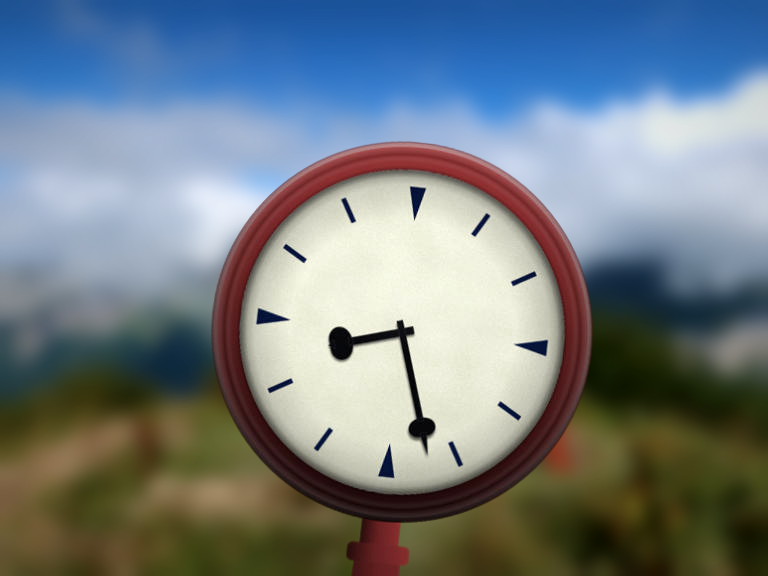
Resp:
h=8 m=27
